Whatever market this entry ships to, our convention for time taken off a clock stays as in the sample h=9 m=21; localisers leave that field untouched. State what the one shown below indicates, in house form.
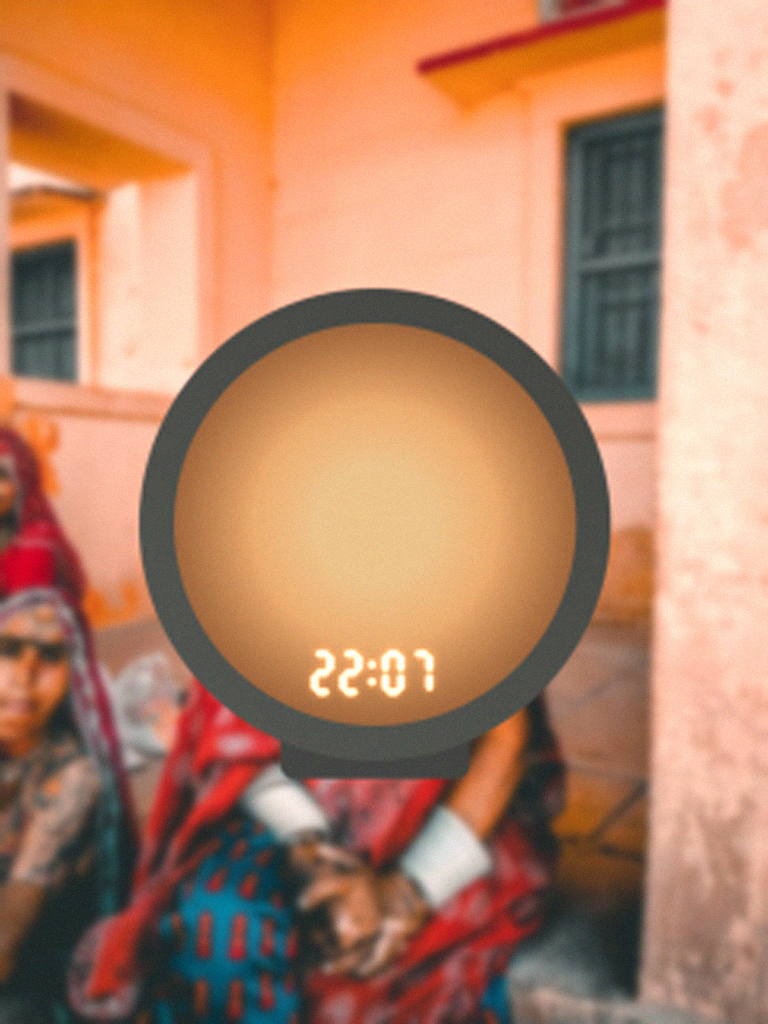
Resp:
h=22 m=7
